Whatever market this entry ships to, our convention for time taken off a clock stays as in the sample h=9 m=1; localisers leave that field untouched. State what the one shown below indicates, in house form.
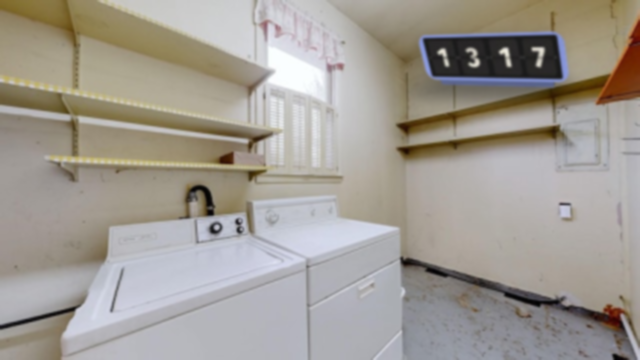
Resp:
h=13 m=17
